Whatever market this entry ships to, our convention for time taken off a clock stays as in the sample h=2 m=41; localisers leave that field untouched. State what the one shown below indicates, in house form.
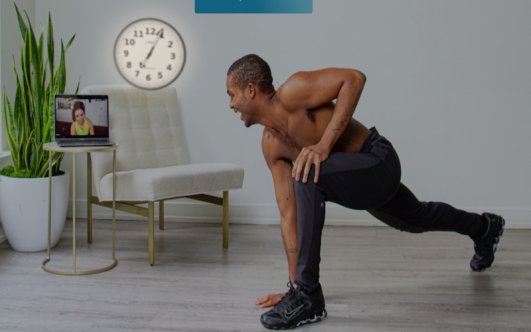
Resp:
h=7 m=4
